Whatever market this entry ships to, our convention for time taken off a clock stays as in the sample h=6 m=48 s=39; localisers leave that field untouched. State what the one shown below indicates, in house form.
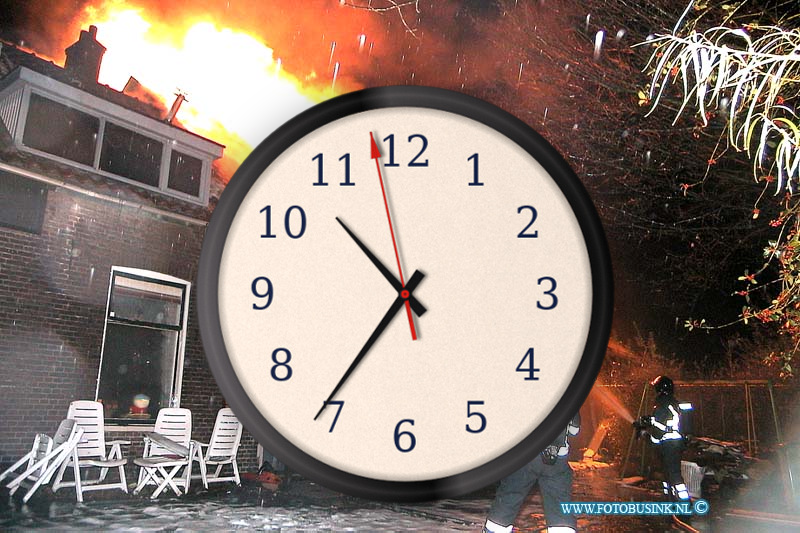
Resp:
h=10 m=35 s=58
